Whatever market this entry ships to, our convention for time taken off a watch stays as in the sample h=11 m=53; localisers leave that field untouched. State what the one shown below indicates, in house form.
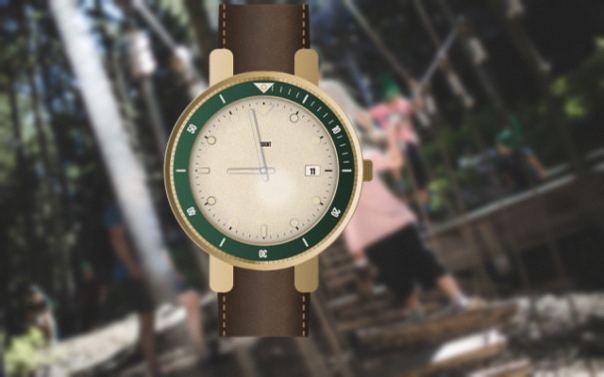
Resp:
h=8 m=58
